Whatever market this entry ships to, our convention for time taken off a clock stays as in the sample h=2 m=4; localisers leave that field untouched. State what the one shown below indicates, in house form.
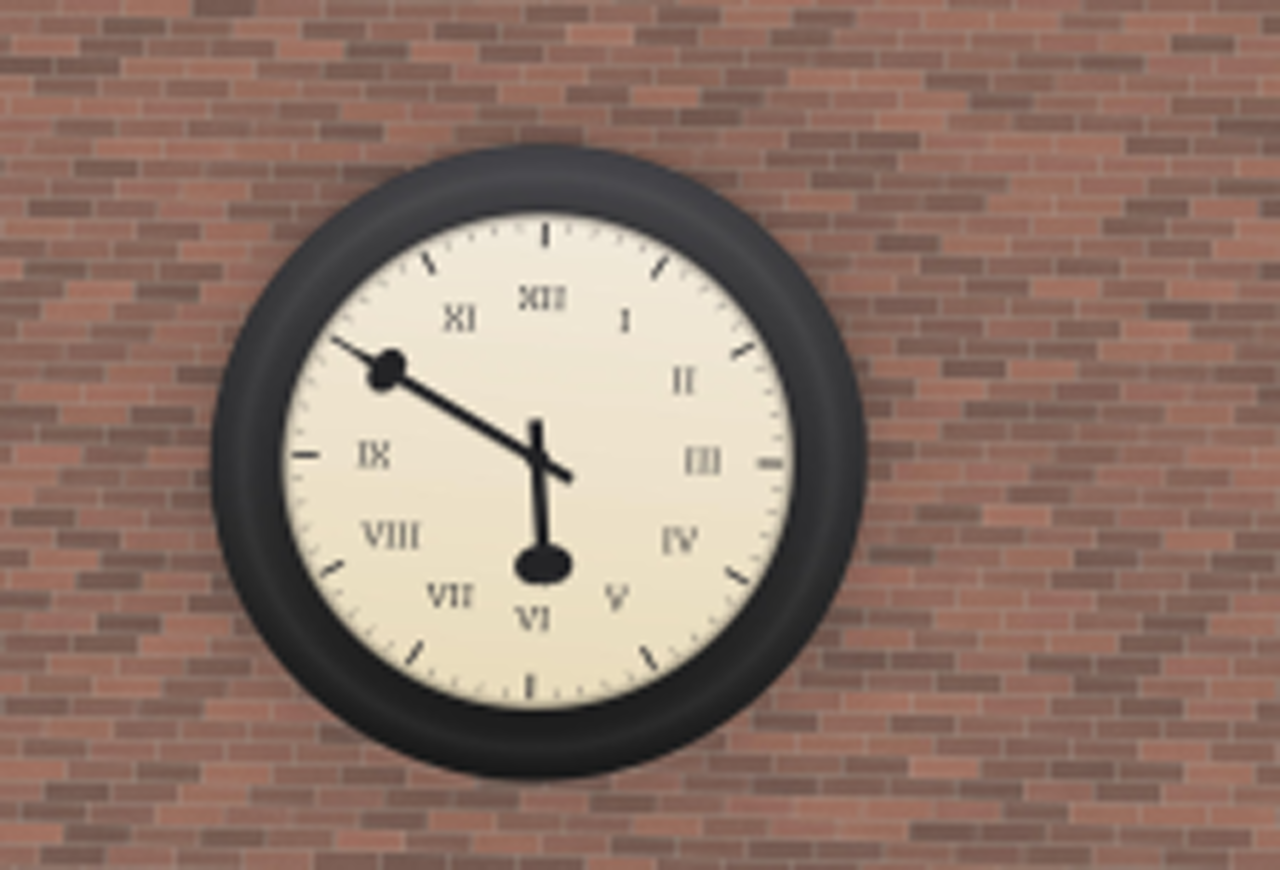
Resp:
h=5 m=50
